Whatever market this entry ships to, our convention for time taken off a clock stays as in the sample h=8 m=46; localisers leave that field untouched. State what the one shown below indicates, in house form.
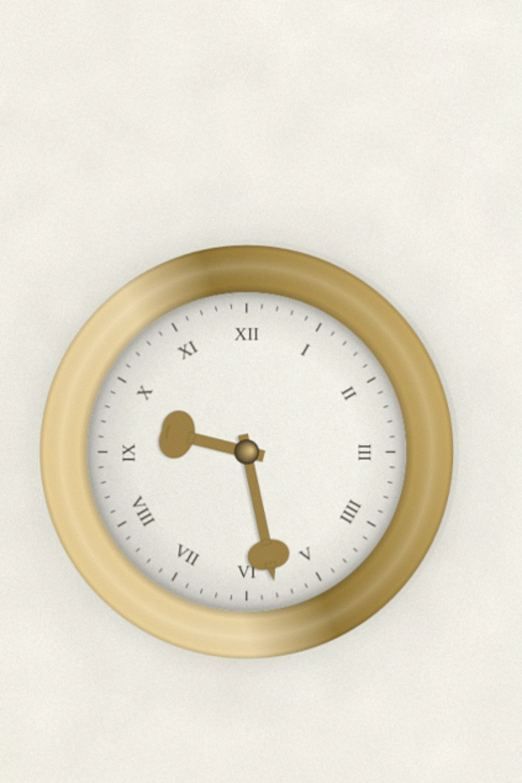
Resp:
h=9 m=28
